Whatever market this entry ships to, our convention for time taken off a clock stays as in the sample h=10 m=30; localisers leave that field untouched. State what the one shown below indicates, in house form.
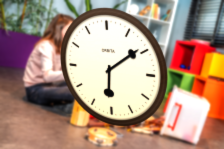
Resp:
h=6 m=9
